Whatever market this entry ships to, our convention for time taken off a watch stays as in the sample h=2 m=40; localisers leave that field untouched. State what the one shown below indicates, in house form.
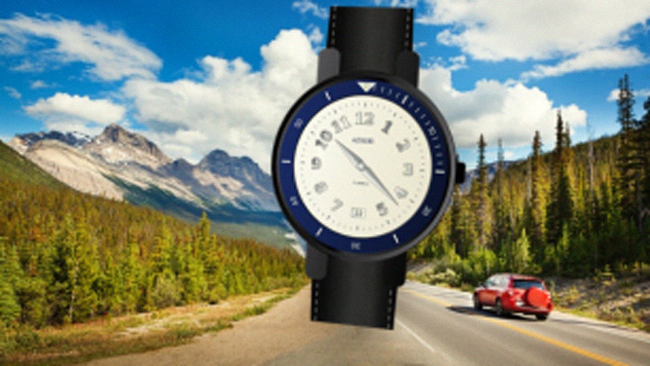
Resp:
h=10 m=22
